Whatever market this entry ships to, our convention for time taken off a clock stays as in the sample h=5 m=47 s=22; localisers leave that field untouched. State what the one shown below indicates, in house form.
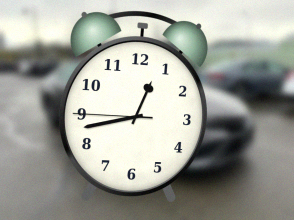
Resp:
h=12 m=42 s=45
